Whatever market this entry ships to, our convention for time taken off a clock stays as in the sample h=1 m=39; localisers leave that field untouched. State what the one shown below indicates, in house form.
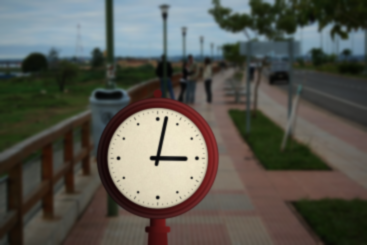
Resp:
h=3 m=2
